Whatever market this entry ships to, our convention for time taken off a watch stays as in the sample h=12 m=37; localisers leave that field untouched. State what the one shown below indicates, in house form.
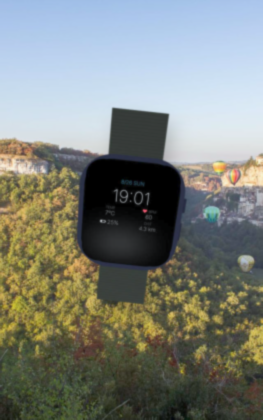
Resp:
h=19 m=1
